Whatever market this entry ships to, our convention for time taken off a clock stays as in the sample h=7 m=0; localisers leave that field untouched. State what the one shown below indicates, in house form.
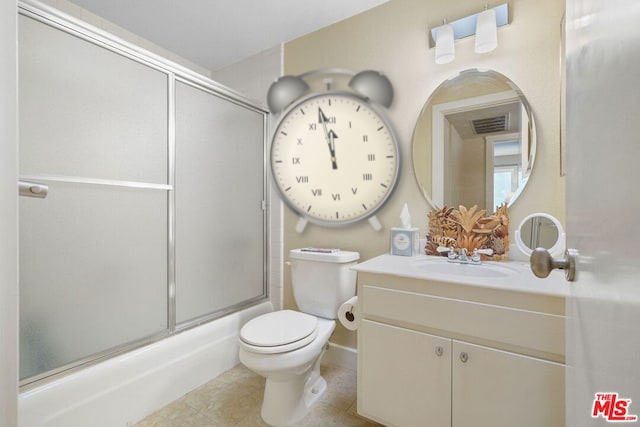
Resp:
h=11 m=58
